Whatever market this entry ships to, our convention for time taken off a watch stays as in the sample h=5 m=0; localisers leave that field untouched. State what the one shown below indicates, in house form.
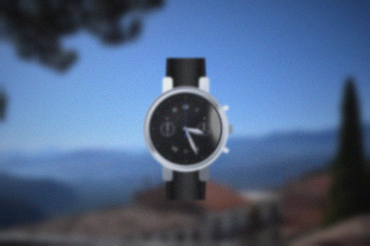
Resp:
h=3 m=26
